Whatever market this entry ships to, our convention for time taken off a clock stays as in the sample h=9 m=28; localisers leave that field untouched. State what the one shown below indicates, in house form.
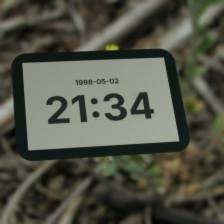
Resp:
h=21 m=34
